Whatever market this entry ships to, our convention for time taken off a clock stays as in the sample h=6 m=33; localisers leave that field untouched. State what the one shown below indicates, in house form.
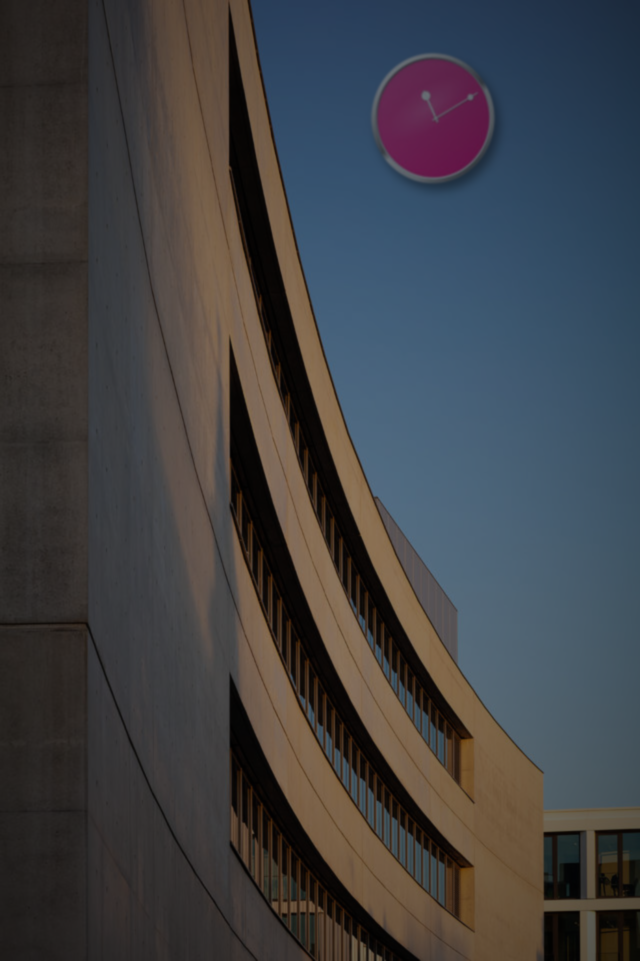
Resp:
h=11 m=10
